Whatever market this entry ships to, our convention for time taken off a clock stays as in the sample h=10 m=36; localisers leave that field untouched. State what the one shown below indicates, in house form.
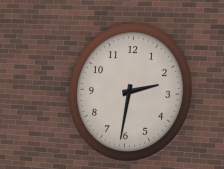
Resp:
h=2 m=31
